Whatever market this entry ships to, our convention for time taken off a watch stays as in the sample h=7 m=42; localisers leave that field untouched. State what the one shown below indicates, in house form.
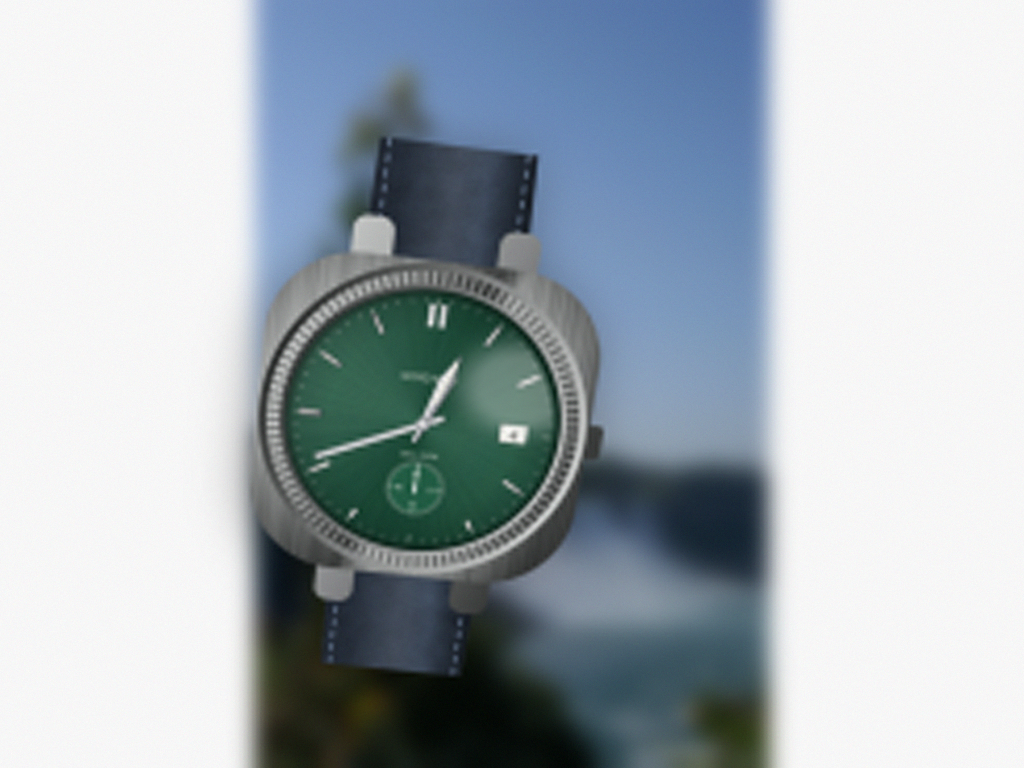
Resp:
h=12 m=41
